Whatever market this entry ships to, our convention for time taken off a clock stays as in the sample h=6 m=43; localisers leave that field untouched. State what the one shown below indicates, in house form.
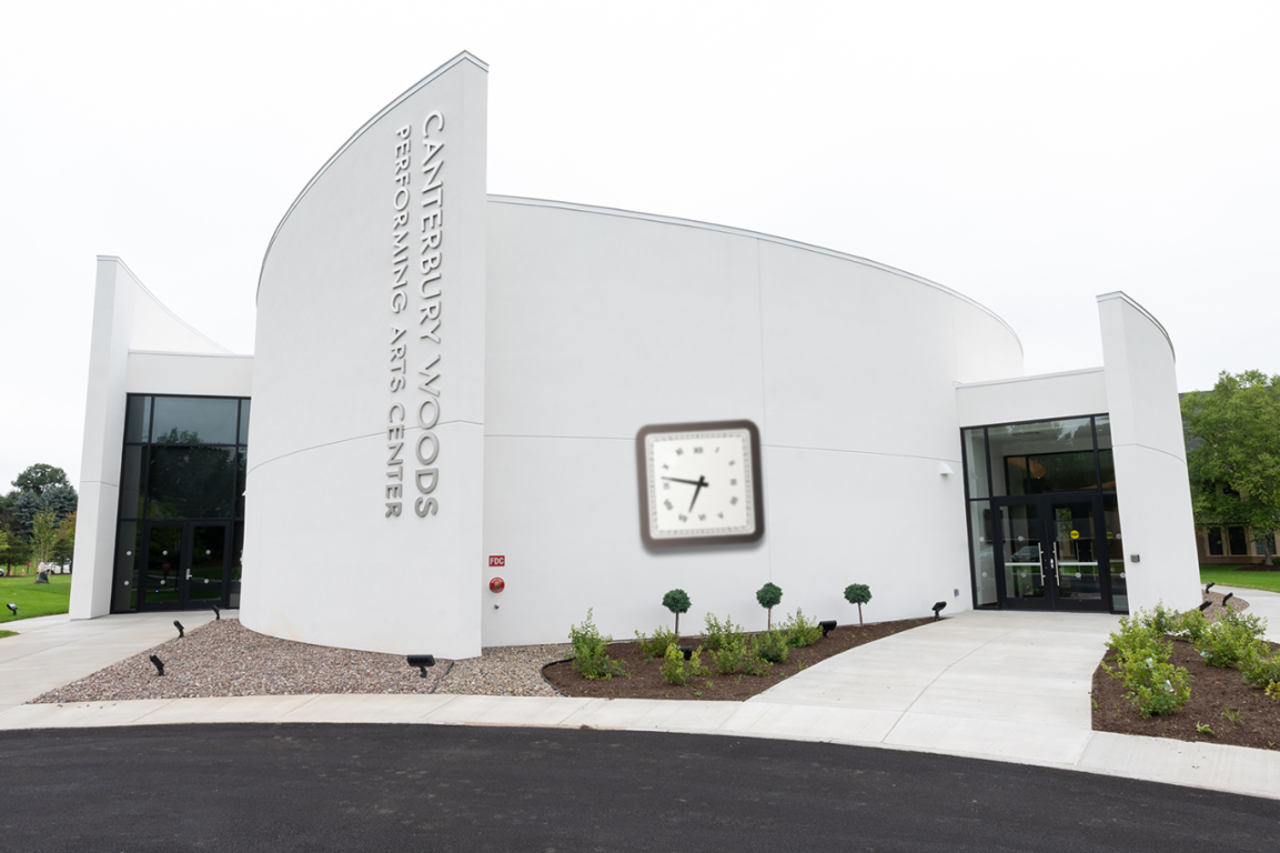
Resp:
h=6 m=47
